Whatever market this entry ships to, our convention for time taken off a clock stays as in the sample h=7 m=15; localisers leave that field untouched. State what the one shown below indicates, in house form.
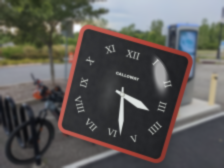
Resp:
h=3 m=28
